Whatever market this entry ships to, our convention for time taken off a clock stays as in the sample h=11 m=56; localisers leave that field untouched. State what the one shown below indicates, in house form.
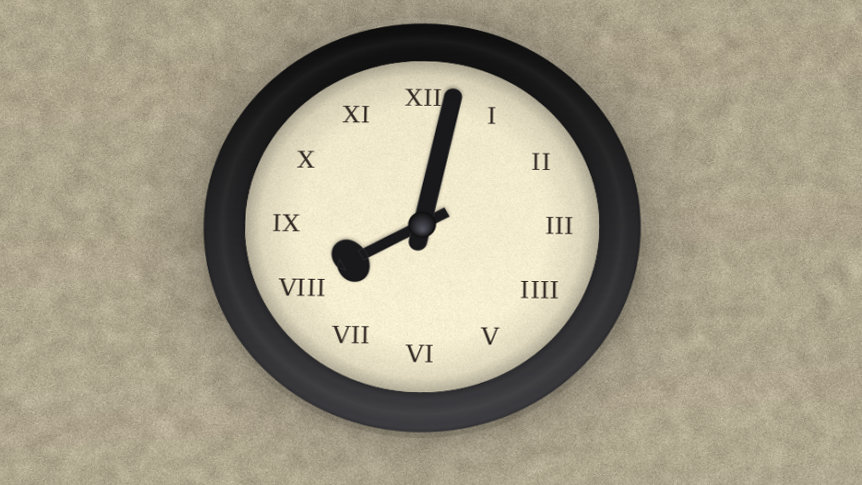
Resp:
h=8 m=2
